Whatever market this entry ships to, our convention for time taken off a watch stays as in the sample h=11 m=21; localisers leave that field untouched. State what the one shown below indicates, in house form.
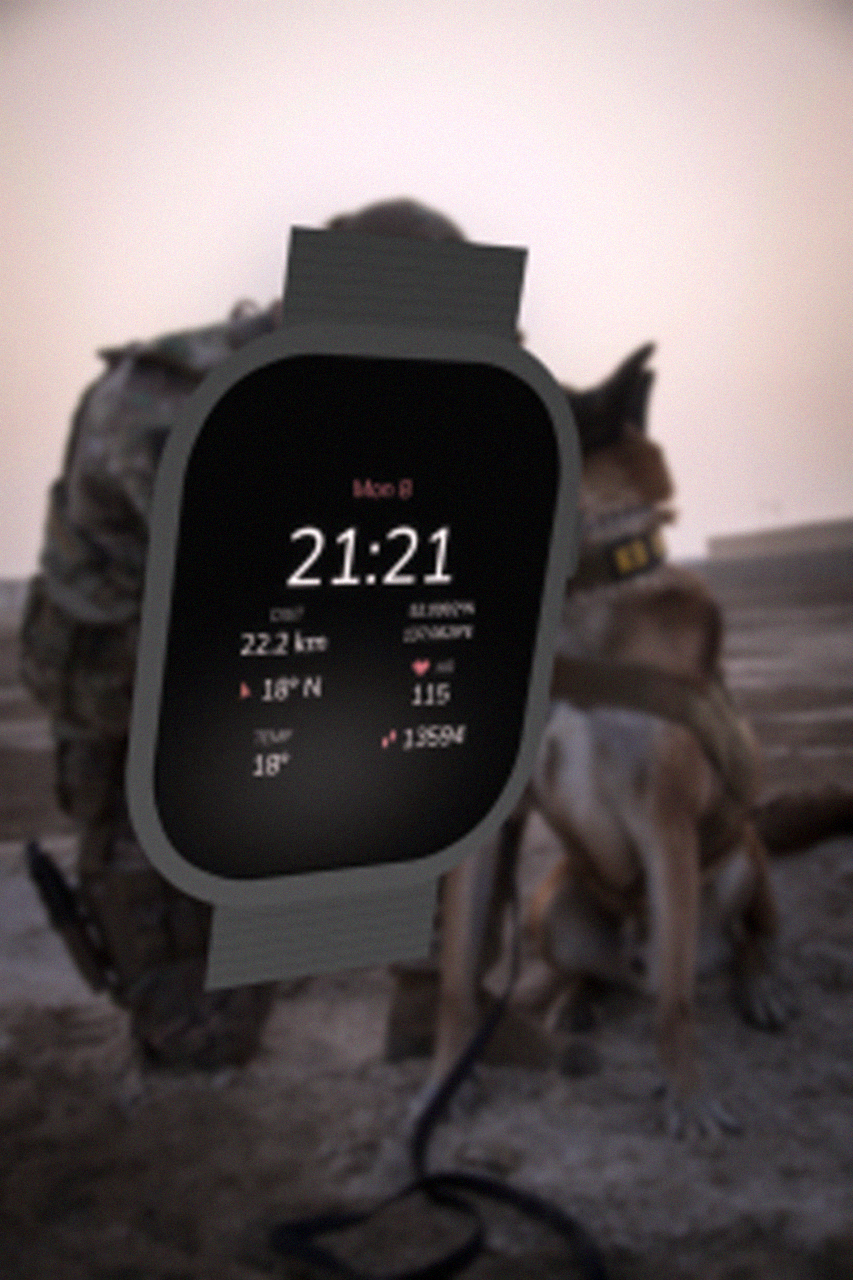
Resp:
h=21 m=21
